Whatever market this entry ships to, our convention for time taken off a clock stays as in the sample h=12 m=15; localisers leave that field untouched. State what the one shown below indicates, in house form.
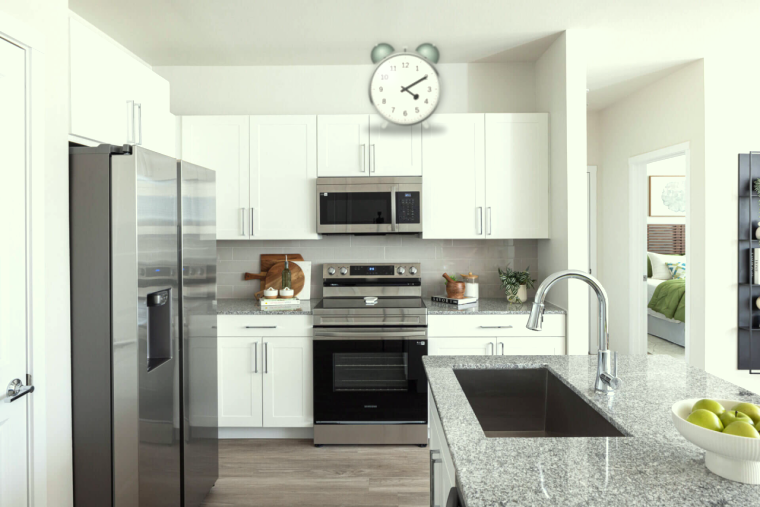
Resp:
h=4 m=10
